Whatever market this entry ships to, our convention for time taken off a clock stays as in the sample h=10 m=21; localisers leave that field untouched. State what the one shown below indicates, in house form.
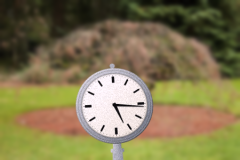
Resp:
h=5 m=16
